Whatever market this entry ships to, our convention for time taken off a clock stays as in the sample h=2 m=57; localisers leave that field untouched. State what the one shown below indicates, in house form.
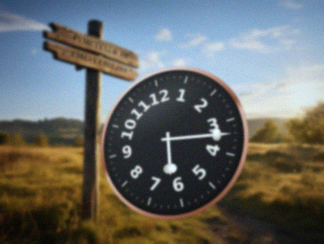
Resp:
h=6 m=17
